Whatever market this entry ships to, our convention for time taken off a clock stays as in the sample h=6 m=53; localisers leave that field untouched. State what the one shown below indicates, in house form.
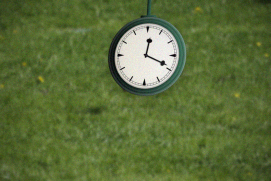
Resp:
h=12 m=19
